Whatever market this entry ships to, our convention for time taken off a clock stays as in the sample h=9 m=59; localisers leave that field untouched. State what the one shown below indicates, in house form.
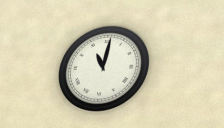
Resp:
h=11 m=1
